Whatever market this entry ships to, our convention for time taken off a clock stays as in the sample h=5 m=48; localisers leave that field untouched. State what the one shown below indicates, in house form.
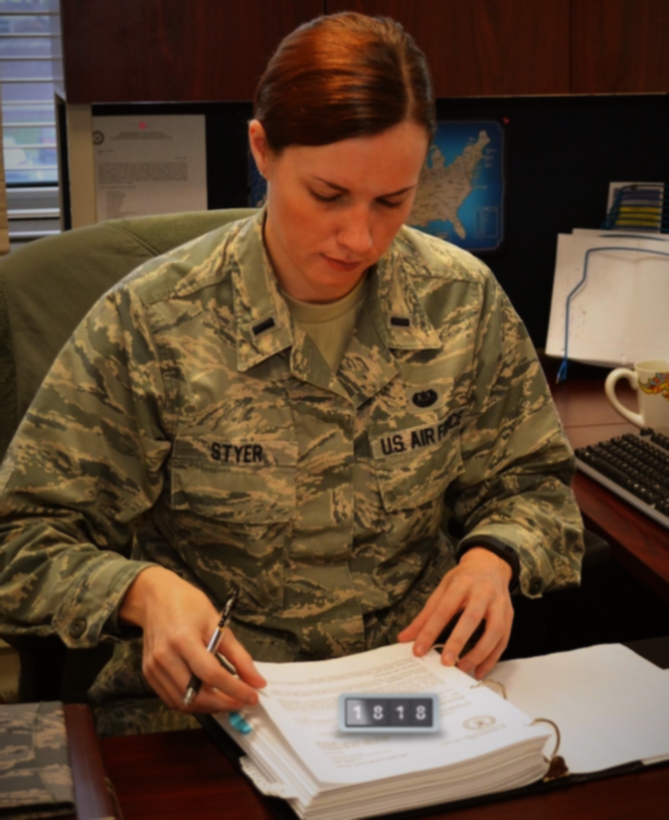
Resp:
h=18 m=18
